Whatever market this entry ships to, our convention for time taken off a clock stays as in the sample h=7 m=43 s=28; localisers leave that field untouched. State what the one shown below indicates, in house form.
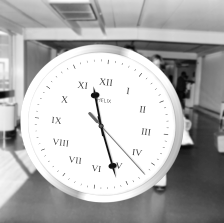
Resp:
h=11 m=26 s=22
